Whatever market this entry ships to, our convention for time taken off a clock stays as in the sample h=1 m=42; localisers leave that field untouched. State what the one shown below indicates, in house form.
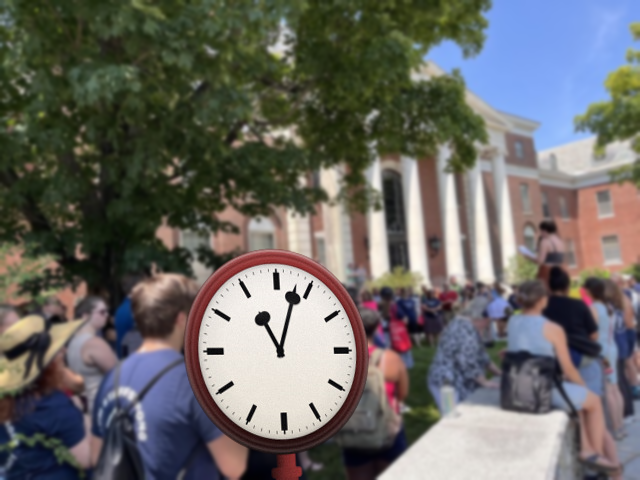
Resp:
h=11 m=3
